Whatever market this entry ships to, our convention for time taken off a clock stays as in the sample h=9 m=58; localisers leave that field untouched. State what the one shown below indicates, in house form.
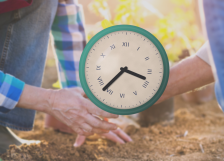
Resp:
h=3 m=37
